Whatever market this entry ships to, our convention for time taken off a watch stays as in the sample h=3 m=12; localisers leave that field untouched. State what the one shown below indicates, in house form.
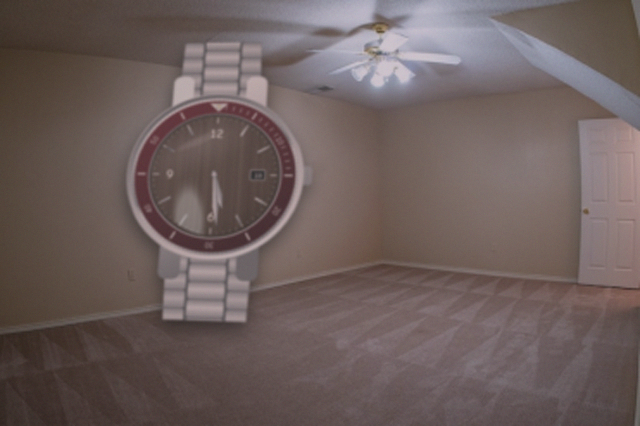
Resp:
h=5 m=29
